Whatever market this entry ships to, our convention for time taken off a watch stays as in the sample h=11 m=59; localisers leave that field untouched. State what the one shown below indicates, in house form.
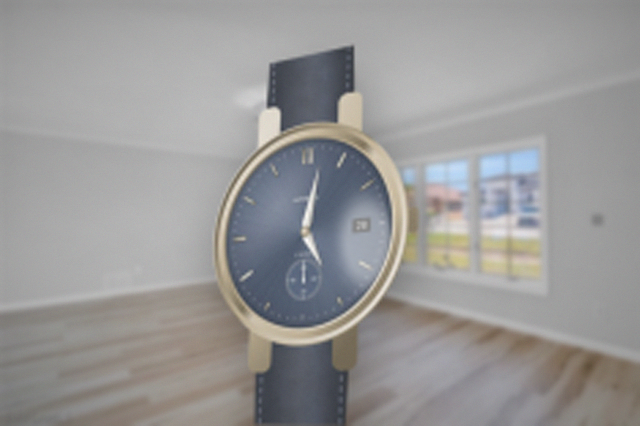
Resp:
h=5 m=2
